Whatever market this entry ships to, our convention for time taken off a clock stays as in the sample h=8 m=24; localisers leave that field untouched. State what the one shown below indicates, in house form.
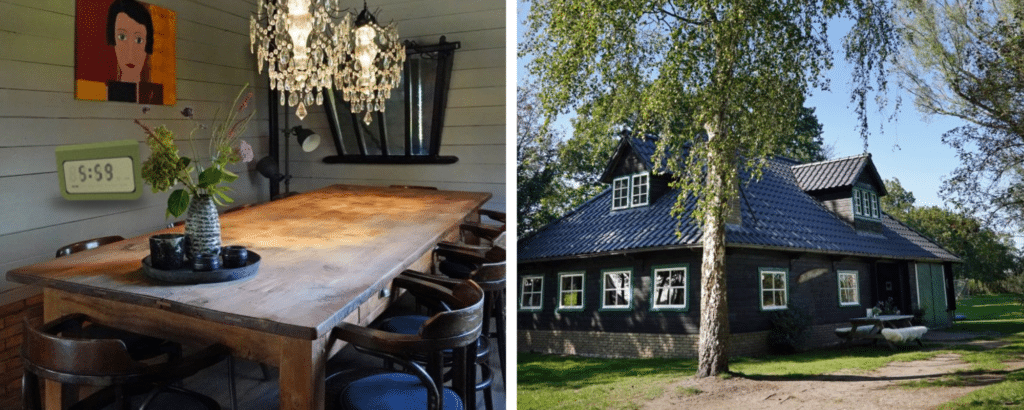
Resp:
h=5 m=59
